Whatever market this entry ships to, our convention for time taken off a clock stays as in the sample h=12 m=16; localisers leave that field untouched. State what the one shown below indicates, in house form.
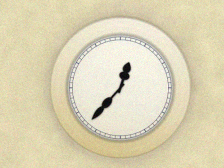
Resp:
h=12 m=37
